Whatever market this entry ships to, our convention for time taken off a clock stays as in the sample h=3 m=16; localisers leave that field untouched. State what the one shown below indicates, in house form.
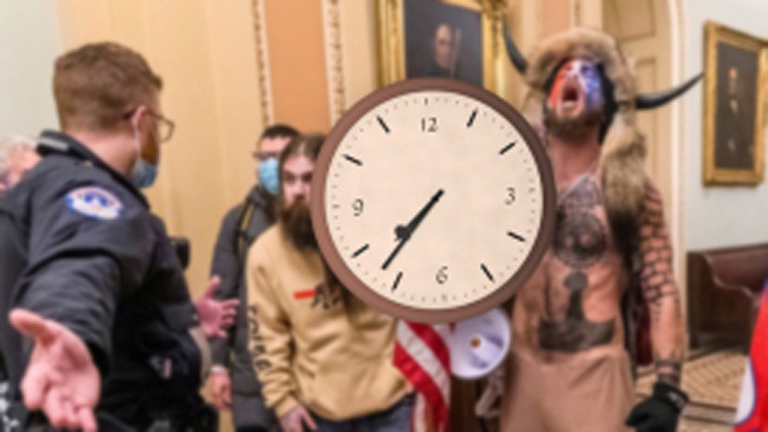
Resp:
h=7 m=37
